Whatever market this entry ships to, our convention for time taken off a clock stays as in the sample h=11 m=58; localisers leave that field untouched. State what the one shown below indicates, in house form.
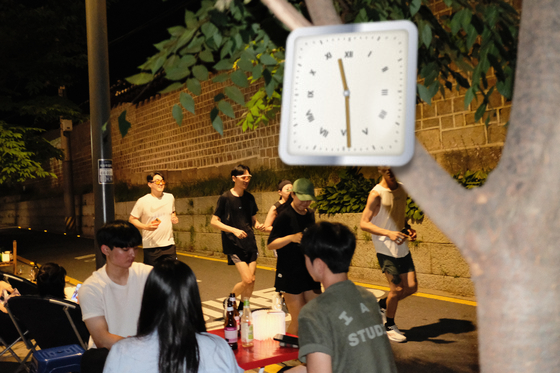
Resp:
h=11 m=29
